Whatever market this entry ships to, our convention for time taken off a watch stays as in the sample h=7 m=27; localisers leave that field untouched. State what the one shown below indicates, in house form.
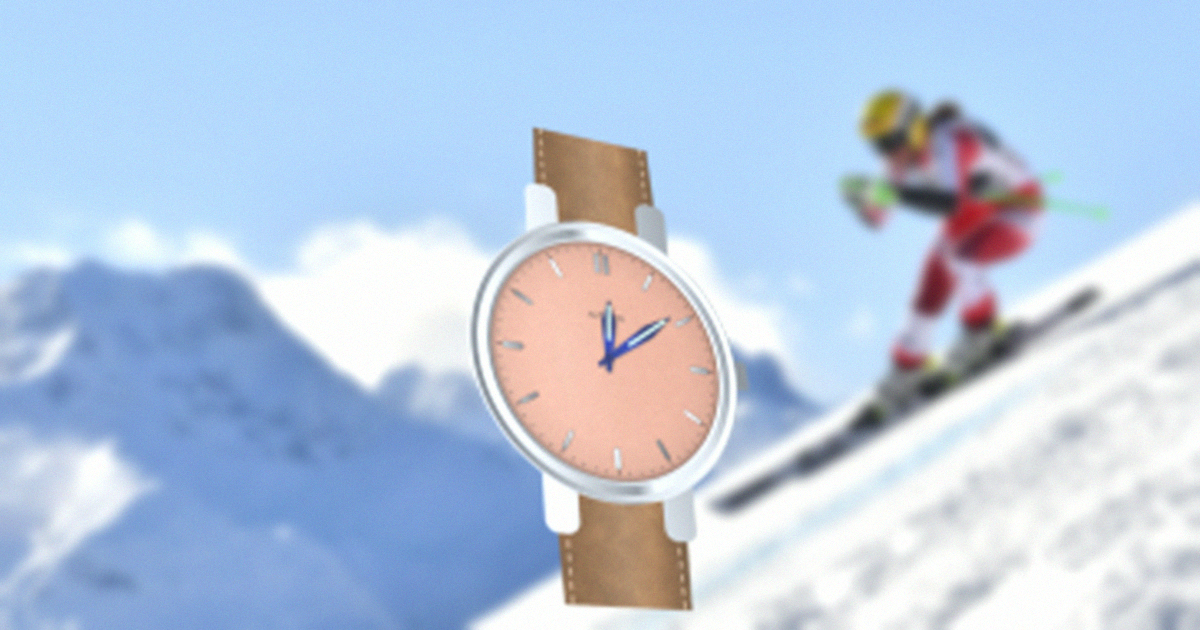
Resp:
h=12 m=9
